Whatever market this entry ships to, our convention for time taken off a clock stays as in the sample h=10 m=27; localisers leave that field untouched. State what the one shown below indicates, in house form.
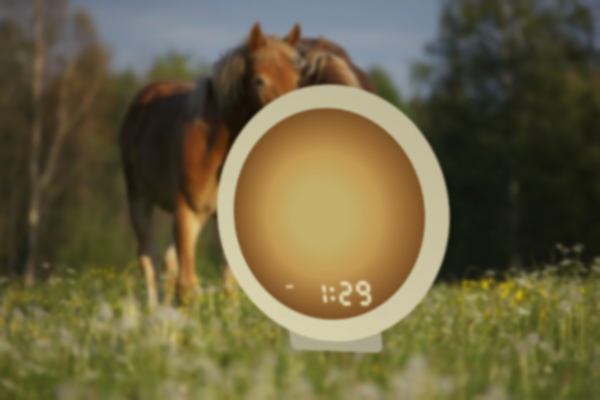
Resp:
h=1 m=29
